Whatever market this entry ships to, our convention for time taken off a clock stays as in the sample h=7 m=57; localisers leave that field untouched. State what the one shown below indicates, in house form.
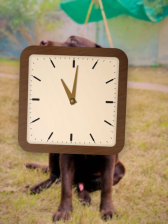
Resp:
h=11 m=1
